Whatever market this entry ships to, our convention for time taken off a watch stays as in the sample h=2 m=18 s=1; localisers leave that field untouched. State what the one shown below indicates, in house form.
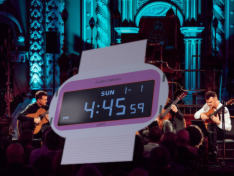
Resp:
h=4 m=45 s=59
